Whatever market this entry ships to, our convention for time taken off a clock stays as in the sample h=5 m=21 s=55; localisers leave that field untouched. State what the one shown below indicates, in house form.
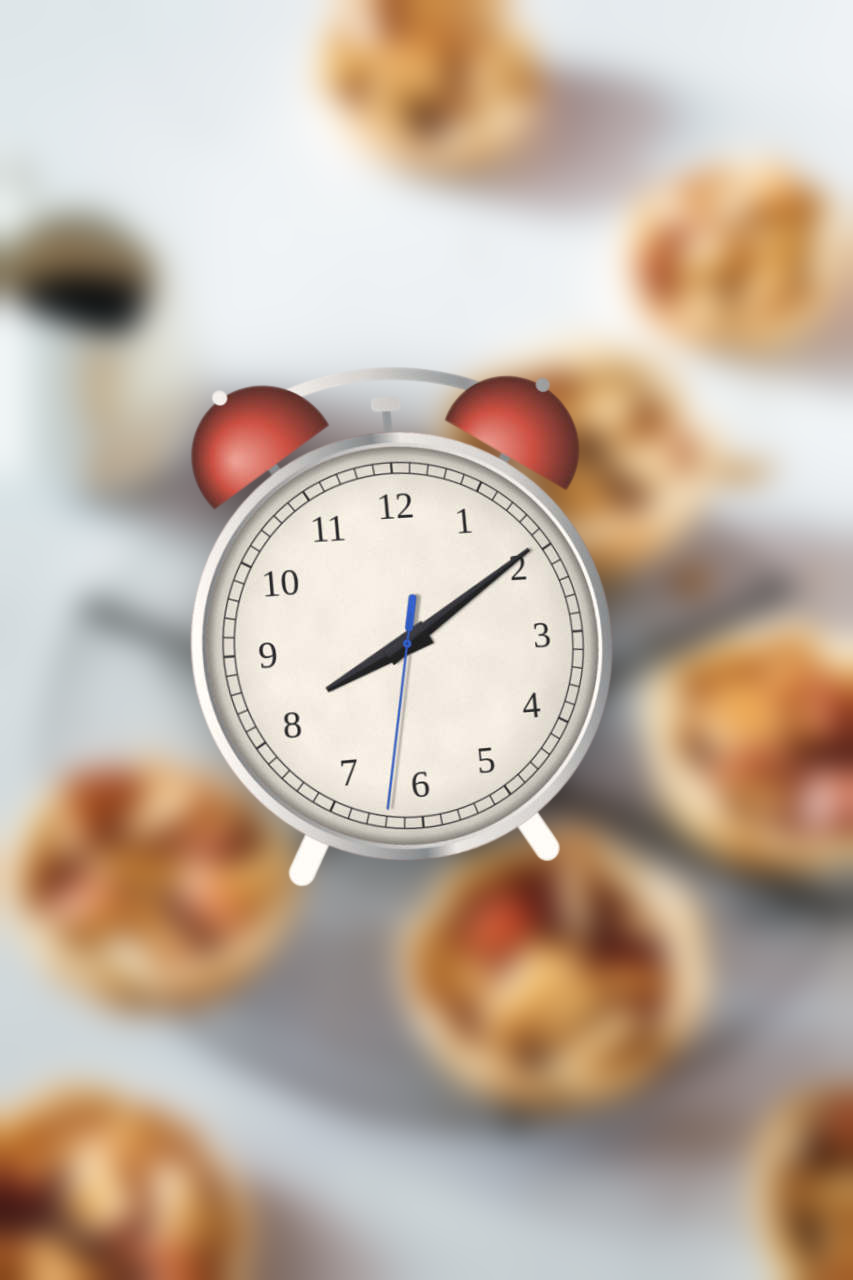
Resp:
h=8 m=9 s=32
